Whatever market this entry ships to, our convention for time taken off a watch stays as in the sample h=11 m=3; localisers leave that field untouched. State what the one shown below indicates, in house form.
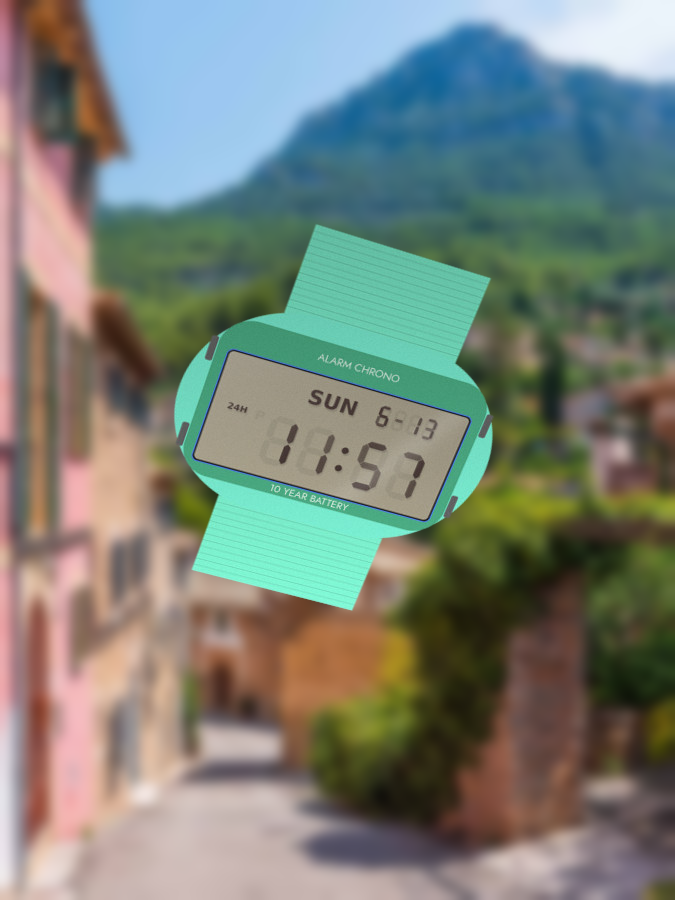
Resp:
h=11 m=57
